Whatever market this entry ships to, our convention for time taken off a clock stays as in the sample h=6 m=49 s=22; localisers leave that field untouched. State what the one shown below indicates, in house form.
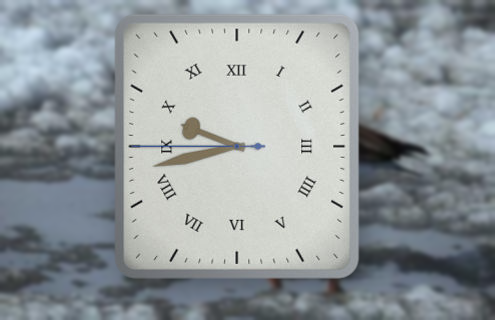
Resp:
h=9 m=42 s=45
